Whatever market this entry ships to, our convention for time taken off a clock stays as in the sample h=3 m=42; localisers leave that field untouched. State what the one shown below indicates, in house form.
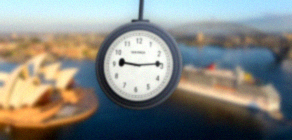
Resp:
h=9 m=14
